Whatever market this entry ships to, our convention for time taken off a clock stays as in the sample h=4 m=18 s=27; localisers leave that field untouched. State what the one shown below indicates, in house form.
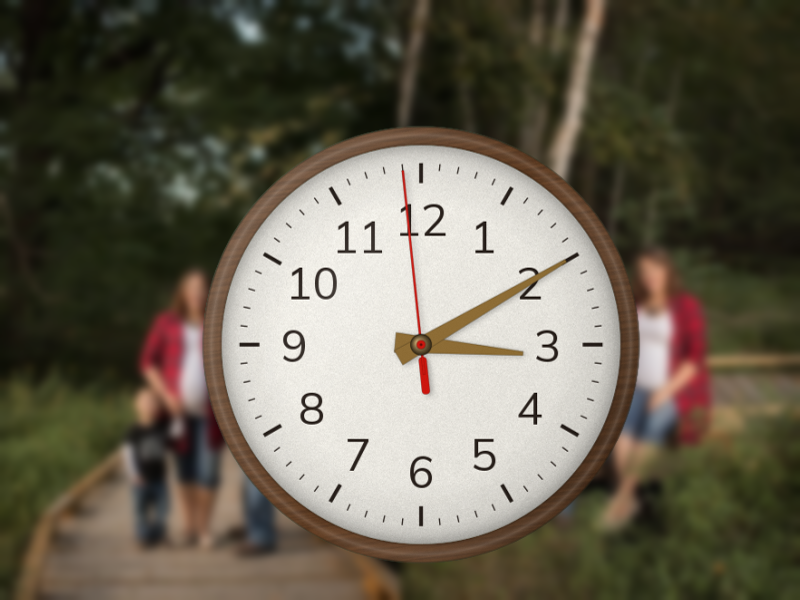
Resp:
h=3 m=9 s=59
